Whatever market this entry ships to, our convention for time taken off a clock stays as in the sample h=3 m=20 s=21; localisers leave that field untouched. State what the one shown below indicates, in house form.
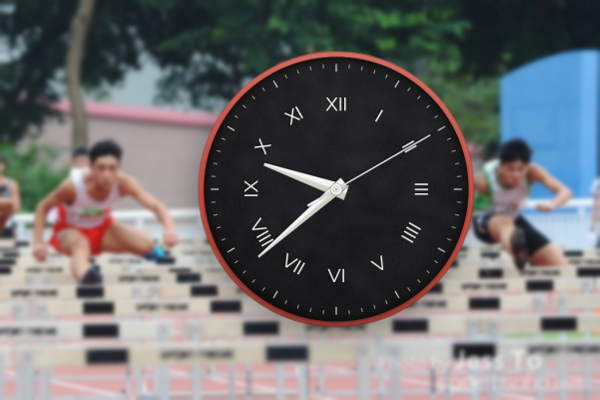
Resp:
h=9 m=38 s=10
